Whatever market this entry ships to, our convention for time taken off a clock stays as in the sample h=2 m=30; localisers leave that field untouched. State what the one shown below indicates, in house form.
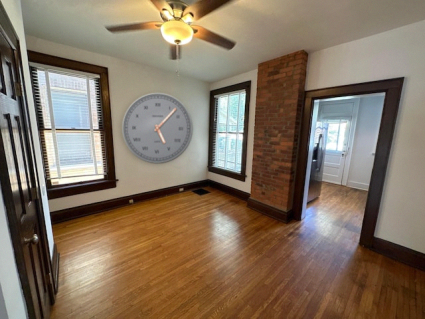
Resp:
h=5 m=7
